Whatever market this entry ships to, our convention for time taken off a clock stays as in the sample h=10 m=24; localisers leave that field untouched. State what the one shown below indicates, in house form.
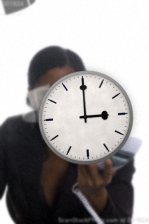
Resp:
h=3 m=0
